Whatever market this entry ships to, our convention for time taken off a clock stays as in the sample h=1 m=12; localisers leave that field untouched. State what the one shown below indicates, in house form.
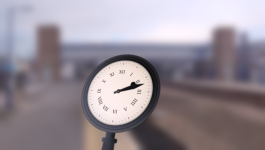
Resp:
h=2 m=12
